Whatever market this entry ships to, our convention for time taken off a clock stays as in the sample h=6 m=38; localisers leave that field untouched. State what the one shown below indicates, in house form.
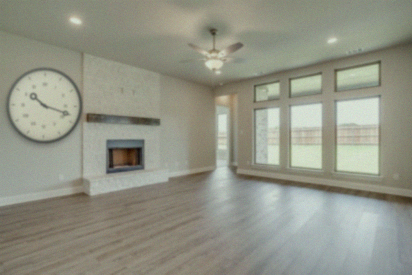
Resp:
h=10 m=18
